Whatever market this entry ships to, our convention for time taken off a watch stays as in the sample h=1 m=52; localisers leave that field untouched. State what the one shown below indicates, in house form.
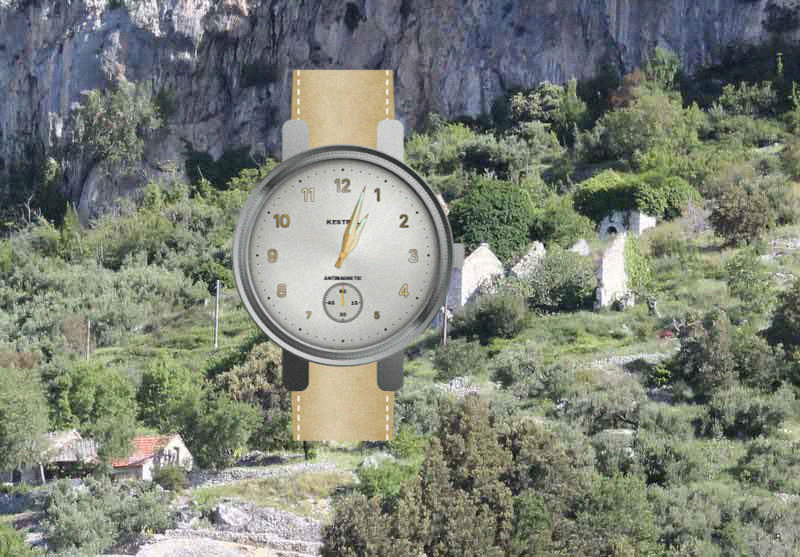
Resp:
h=1 m=3
